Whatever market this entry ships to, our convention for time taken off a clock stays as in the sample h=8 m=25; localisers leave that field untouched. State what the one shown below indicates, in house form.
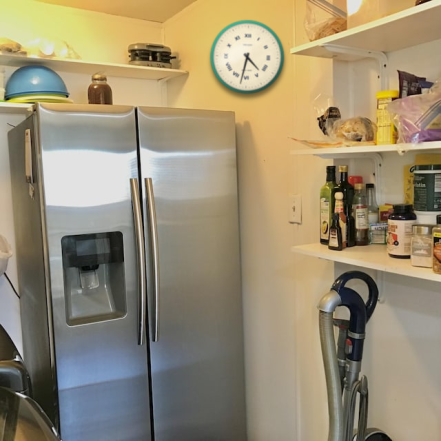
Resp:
h=4 m=32
